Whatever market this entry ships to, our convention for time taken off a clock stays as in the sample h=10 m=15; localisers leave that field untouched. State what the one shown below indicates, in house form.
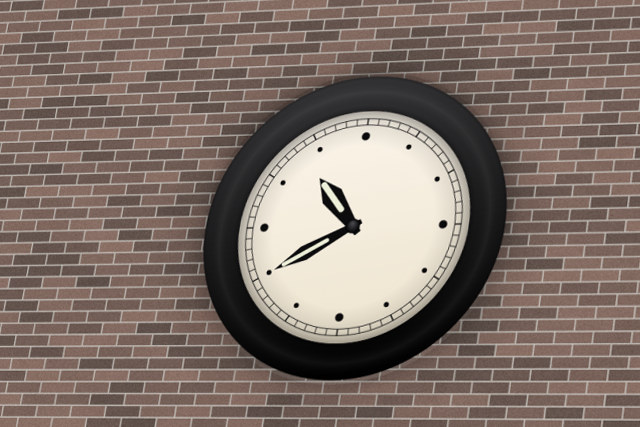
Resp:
h=10 m=40
